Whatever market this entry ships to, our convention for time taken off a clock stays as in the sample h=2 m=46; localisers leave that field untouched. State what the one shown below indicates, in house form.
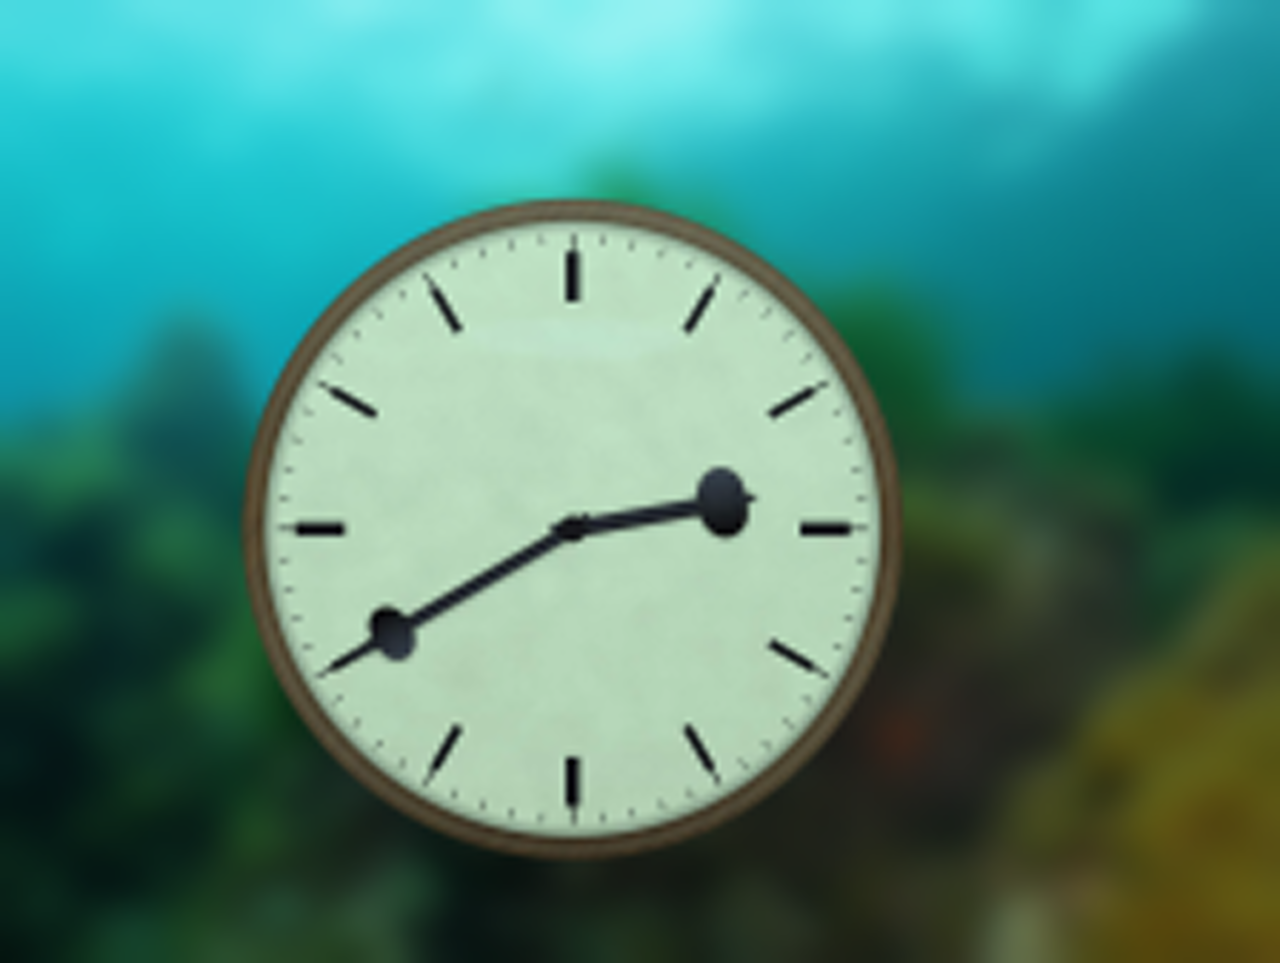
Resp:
h=2 m=40
